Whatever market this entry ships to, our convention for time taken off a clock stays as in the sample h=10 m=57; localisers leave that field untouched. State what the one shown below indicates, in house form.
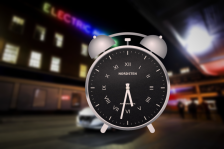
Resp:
h=5 m=32
